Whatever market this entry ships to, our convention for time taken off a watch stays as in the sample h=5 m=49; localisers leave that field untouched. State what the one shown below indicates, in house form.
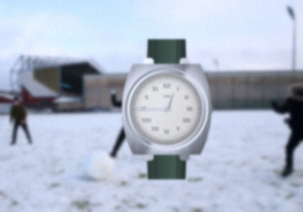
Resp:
h=12 m=45
